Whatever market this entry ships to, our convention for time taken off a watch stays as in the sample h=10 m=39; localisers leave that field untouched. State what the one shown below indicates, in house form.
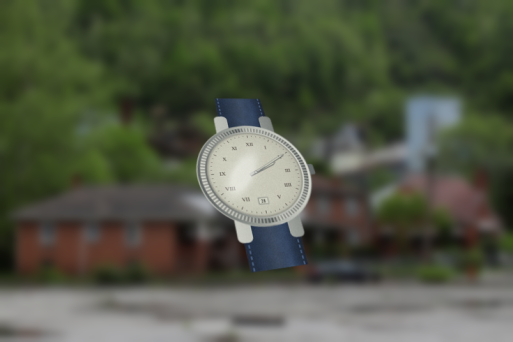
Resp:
h=2 m=10
